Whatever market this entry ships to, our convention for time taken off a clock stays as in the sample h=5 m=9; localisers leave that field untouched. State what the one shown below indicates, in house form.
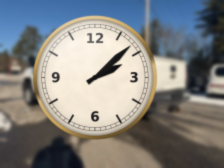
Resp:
h=2 m=8
